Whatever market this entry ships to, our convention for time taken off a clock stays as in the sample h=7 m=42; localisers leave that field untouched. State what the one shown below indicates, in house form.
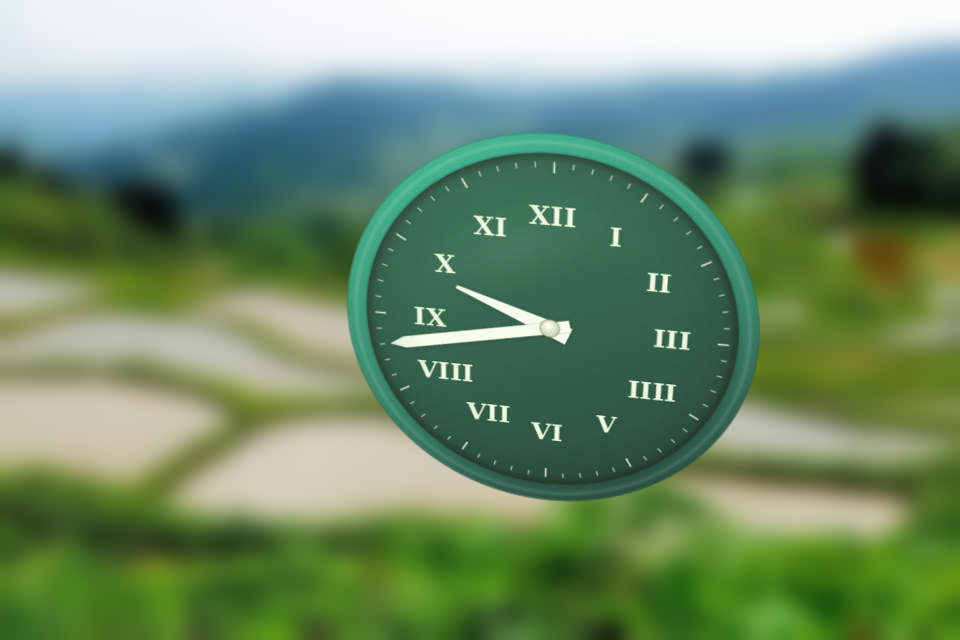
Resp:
h=9 m=43
